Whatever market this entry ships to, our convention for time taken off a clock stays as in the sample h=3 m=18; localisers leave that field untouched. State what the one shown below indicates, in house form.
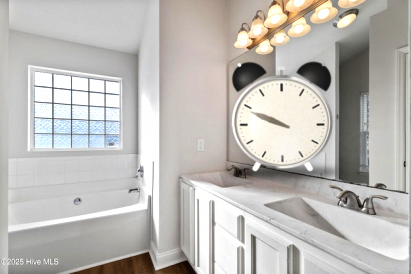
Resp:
h=9 m=49
